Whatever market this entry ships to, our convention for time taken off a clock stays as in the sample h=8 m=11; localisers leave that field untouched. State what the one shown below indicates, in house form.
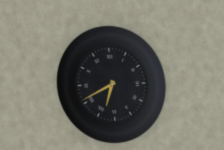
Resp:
h=6 m=41
